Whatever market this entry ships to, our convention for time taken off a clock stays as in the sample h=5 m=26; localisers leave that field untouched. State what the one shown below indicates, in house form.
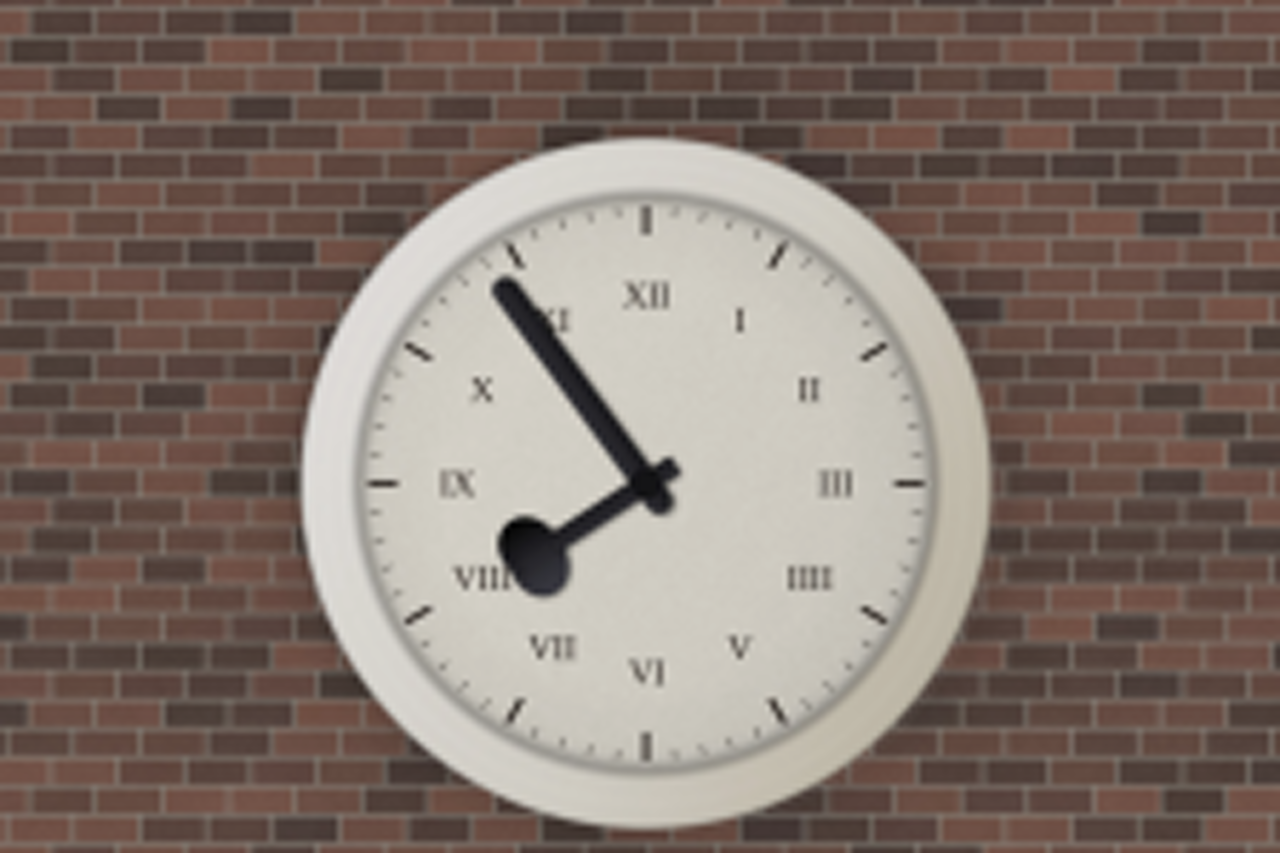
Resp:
h=7 m=54
